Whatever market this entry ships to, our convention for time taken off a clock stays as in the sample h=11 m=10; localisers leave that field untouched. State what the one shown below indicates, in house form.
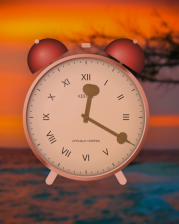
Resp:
h=12 m=20
